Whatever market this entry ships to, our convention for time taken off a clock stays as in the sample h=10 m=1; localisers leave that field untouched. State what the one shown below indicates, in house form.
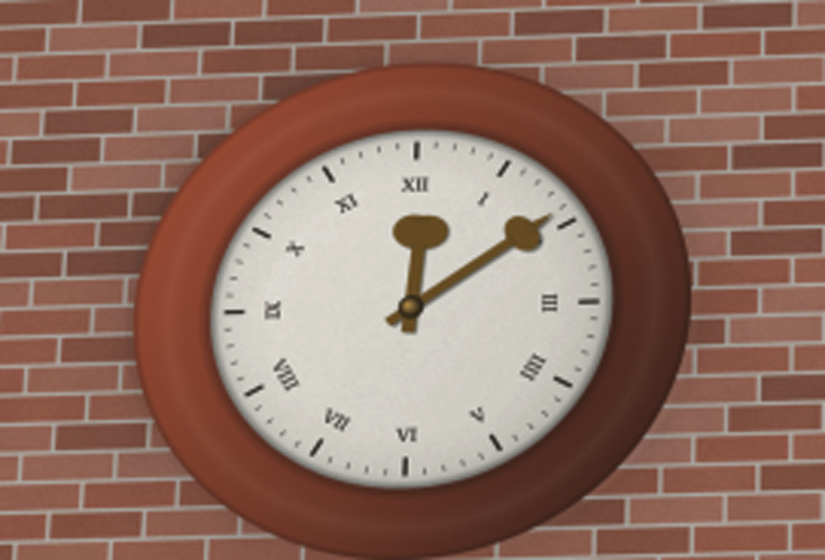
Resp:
h=12 m=9
